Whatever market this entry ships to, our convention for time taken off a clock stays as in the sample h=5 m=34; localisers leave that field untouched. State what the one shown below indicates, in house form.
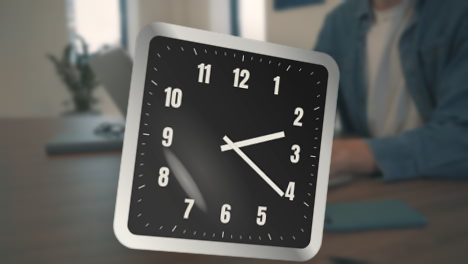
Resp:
h=2 m=21
